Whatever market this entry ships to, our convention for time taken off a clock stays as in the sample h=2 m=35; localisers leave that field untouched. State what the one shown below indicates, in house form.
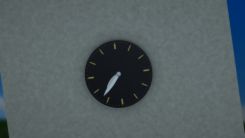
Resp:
h=7 m=37
